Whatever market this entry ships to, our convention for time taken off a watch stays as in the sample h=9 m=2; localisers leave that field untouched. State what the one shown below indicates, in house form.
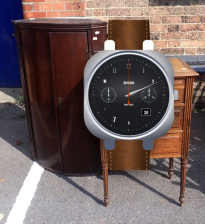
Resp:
h=2 m=11
